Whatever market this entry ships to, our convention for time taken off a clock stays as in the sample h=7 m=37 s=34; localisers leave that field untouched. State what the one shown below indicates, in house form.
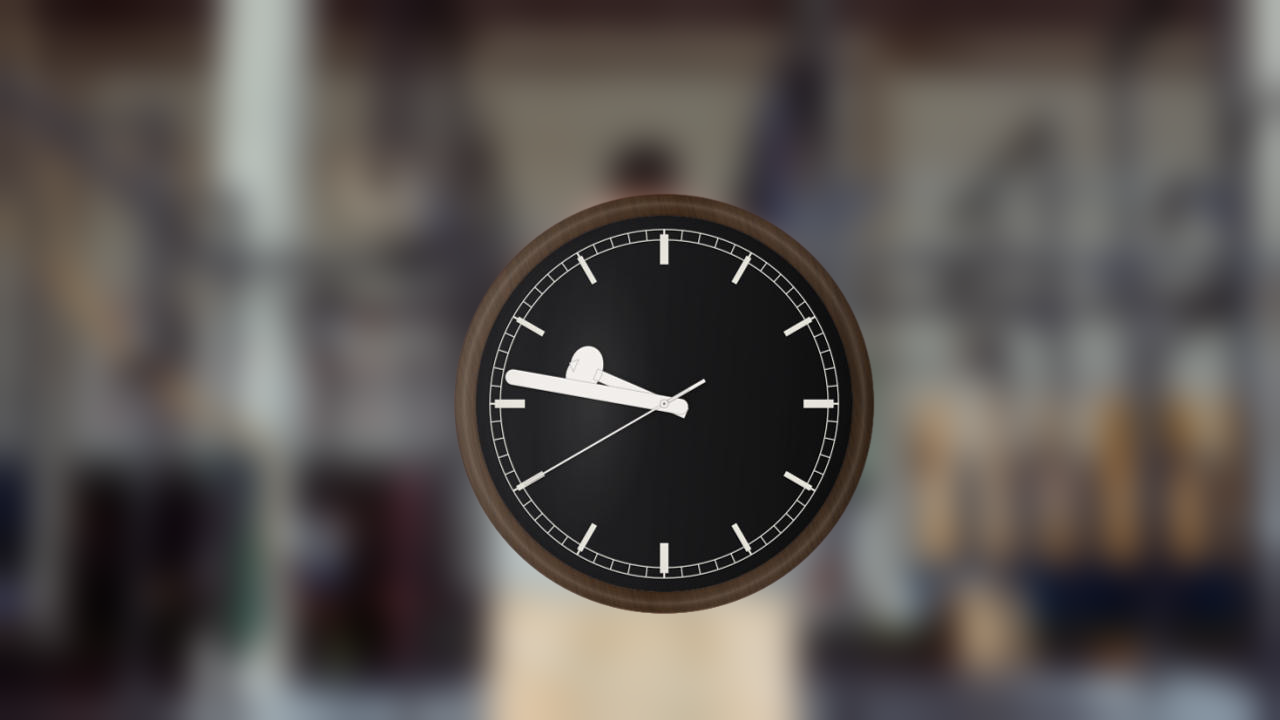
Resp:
h=9 m=46 s=40
